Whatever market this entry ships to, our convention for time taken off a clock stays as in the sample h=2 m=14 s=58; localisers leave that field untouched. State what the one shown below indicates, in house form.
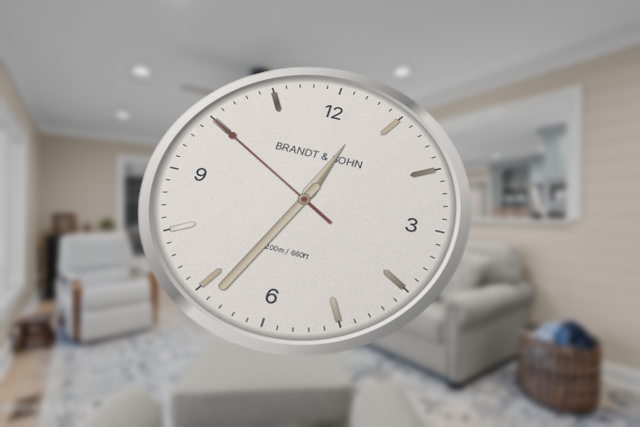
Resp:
h=12 m=33 s=50
